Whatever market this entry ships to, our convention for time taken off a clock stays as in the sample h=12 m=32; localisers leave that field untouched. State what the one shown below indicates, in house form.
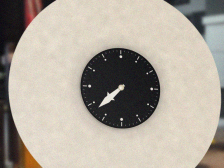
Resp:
h=7 m=38
